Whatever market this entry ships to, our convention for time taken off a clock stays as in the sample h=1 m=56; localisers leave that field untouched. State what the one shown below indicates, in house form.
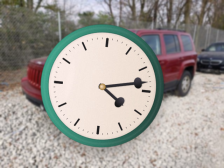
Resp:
h=4 m=13
